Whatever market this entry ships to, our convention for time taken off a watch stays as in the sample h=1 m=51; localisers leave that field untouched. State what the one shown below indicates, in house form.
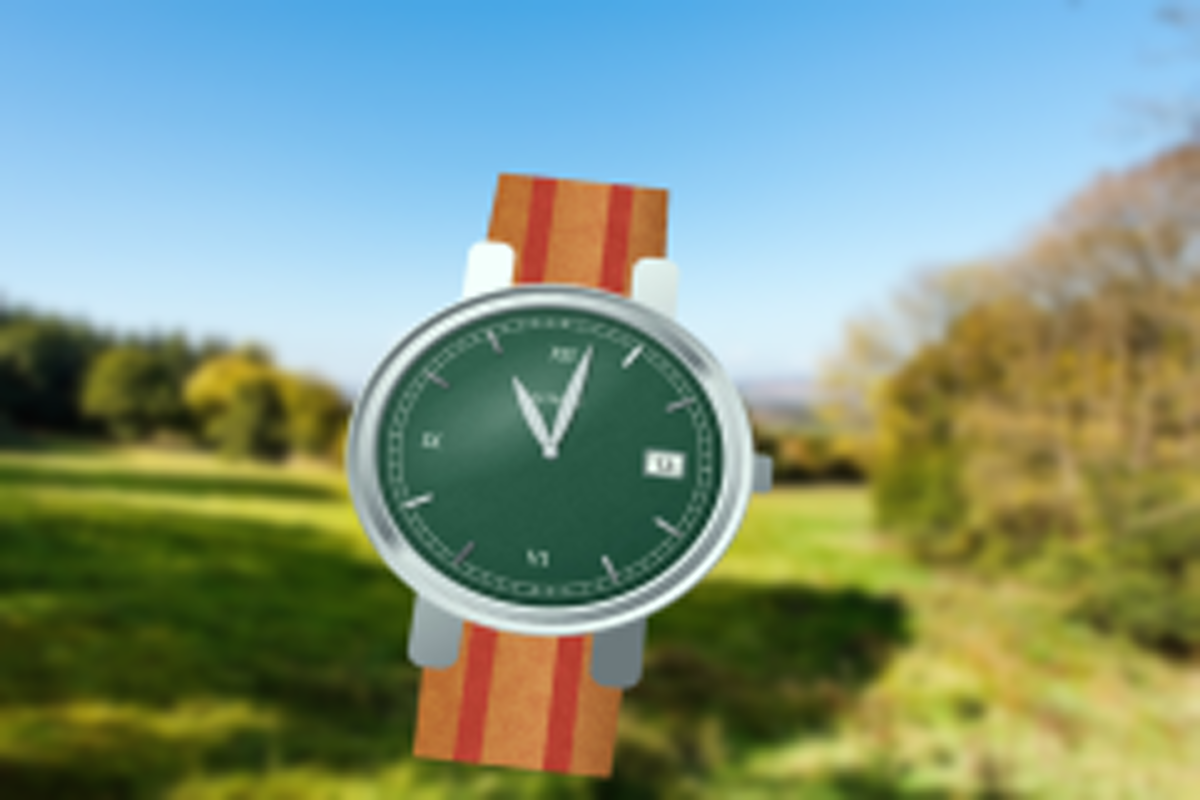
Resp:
h=11 m=2
